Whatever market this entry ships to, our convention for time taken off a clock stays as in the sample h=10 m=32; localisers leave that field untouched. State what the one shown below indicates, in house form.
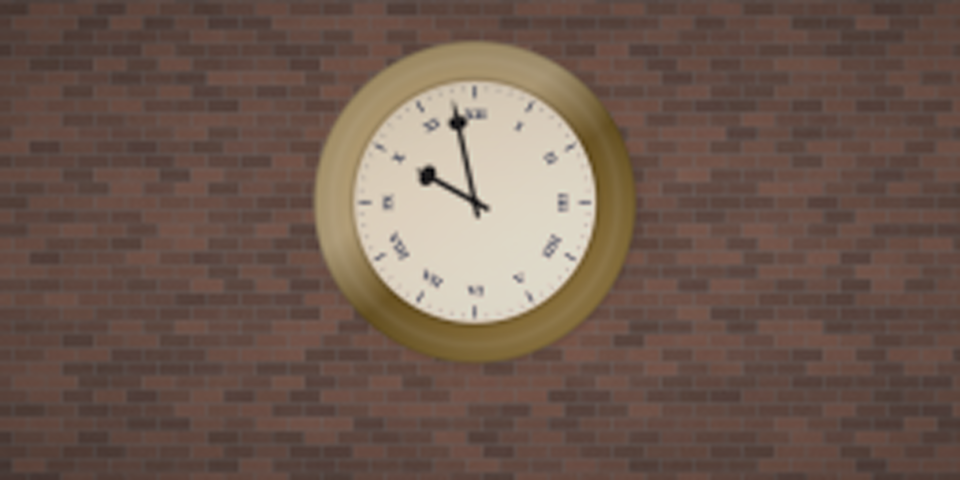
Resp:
h=9 m=58
